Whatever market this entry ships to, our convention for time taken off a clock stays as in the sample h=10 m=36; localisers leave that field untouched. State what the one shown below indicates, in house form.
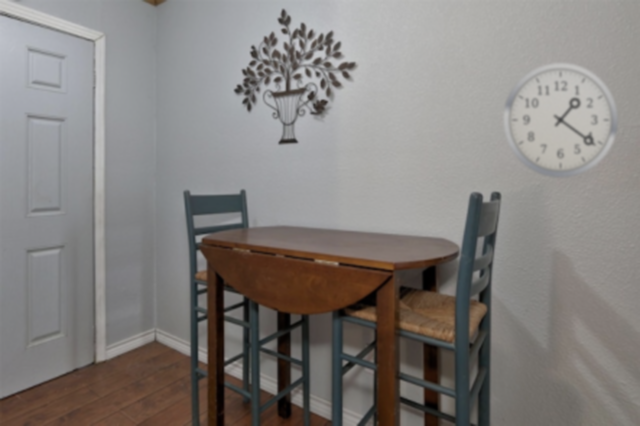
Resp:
h=1 m=21
